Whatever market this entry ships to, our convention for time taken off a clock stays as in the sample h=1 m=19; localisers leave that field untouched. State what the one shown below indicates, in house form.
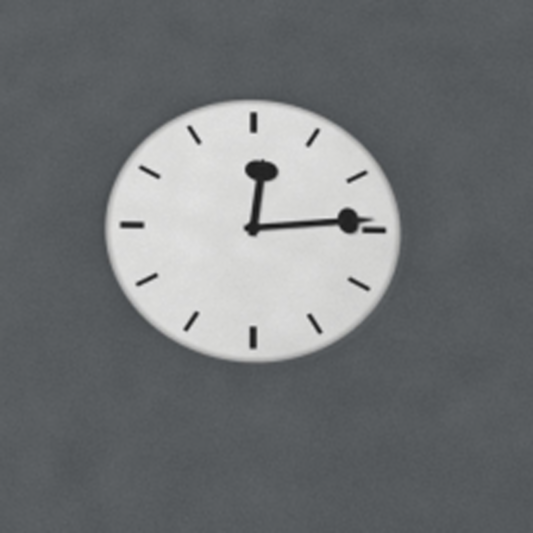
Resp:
h=12 m=14
